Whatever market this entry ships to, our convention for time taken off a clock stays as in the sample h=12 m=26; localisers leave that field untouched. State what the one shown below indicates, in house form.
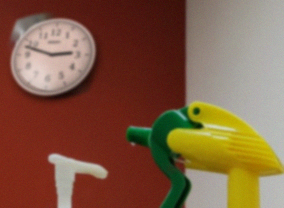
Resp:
h=2 m=48
